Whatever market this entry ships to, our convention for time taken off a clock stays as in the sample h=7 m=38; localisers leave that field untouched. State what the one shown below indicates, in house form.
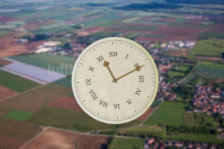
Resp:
h=11 m=11
